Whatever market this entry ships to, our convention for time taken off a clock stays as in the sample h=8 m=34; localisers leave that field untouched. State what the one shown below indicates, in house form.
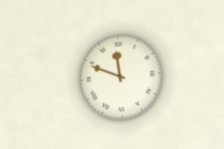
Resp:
h=11 m=49
